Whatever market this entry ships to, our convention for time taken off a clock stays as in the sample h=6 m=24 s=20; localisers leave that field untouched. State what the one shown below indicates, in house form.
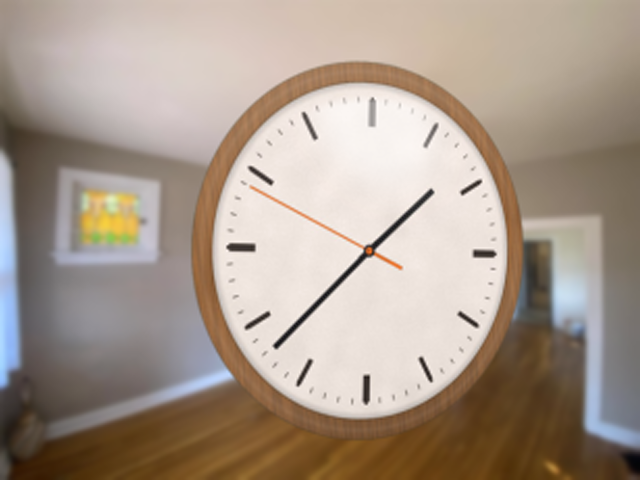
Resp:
h=1 m=37 s=49
